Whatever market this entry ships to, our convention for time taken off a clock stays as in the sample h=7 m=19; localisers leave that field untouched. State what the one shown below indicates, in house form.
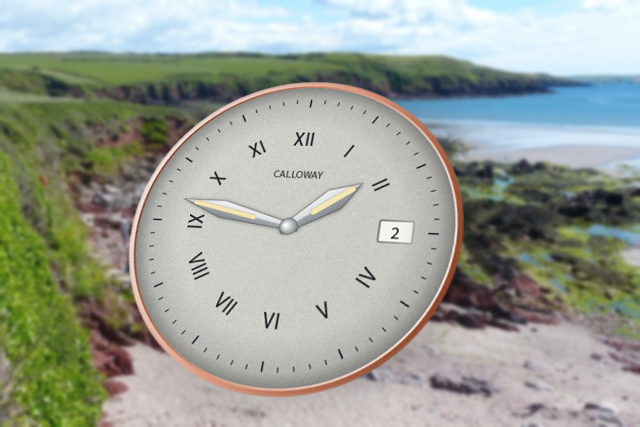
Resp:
h=1 m=47
